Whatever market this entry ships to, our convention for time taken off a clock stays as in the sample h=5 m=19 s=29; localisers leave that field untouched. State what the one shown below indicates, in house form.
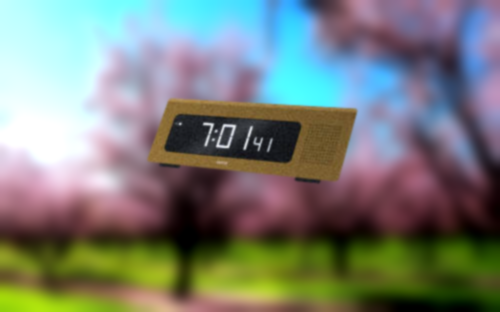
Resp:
h=7 m=1 s=41
